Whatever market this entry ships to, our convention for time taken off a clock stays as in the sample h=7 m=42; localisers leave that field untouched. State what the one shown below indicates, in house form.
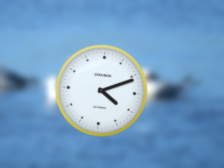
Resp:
h=4 m=11
